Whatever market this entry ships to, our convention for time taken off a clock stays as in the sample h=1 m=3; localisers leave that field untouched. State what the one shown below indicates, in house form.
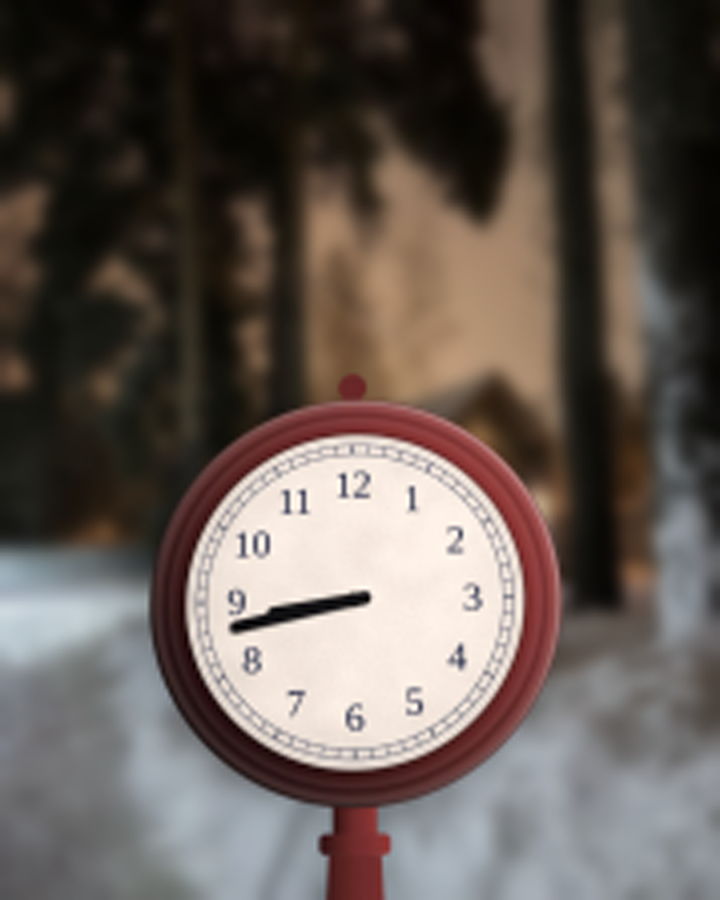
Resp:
h=8 m=43
